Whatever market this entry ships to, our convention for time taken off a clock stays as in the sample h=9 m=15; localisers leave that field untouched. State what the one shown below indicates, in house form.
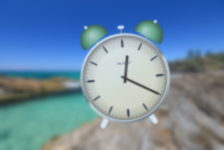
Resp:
h=12 m=20
